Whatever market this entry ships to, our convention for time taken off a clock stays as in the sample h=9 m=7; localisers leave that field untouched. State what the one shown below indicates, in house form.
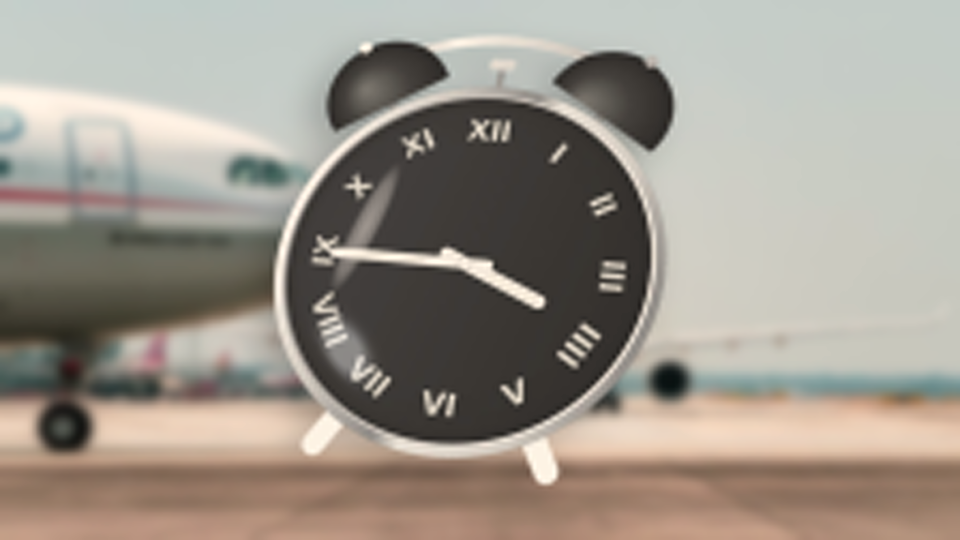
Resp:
h=3 m=45
